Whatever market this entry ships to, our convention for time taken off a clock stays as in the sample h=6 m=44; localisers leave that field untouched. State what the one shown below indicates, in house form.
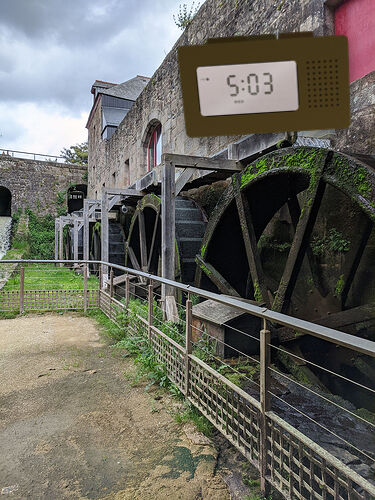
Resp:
h=5 m=3
